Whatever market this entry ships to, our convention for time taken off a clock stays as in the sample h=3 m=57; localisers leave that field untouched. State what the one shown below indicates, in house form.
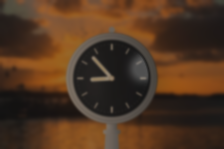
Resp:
h=8 m=53
